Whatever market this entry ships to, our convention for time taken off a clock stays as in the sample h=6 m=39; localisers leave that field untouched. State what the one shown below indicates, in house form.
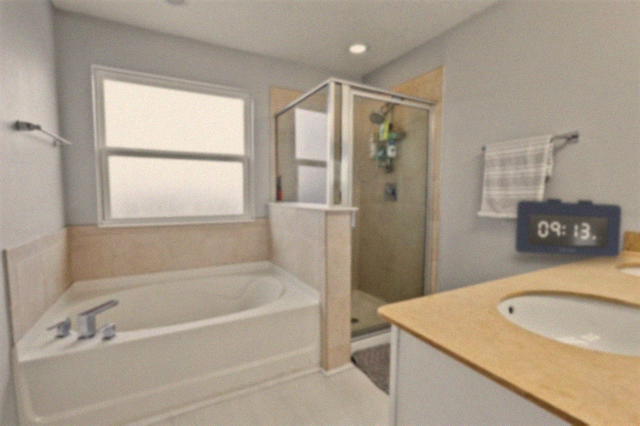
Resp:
h=9 m=13
